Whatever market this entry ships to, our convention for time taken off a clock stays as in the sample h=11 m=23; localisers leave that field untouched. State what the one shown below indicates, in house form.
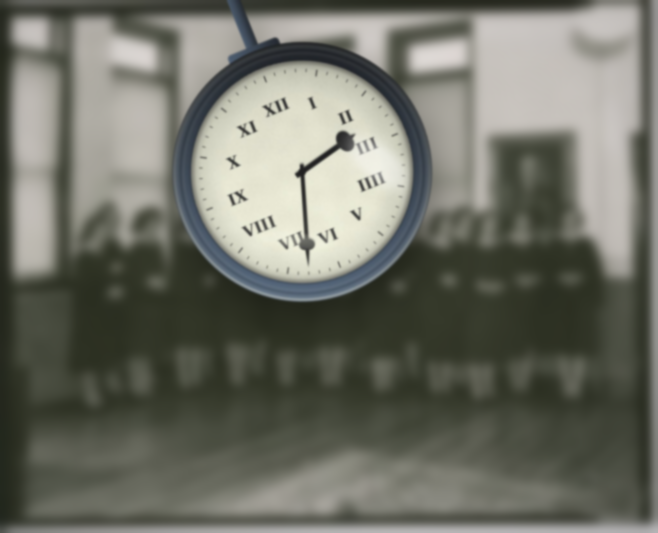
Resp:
h=2 m=33
